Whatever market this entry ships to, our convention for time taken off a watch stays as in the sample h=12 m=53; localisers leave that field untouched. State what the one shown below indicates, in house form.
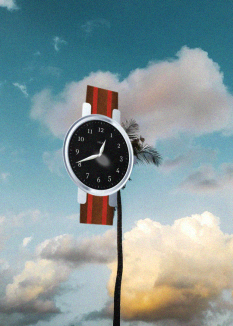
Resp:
h=12 m=41
